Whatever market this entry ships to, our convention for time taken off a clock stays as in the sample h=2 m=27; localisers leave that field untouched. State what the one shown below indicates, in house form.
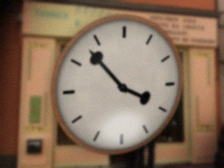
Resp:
h=3 m=53
